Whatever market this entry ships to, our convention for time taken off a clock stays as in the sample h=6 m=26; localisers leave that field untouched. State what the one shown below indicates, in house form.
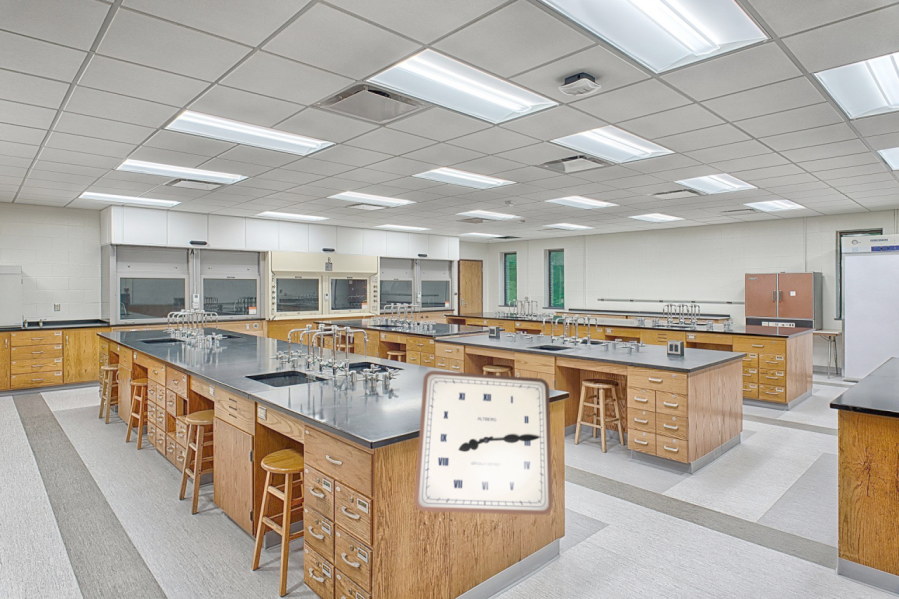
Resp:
h=8 m=14
